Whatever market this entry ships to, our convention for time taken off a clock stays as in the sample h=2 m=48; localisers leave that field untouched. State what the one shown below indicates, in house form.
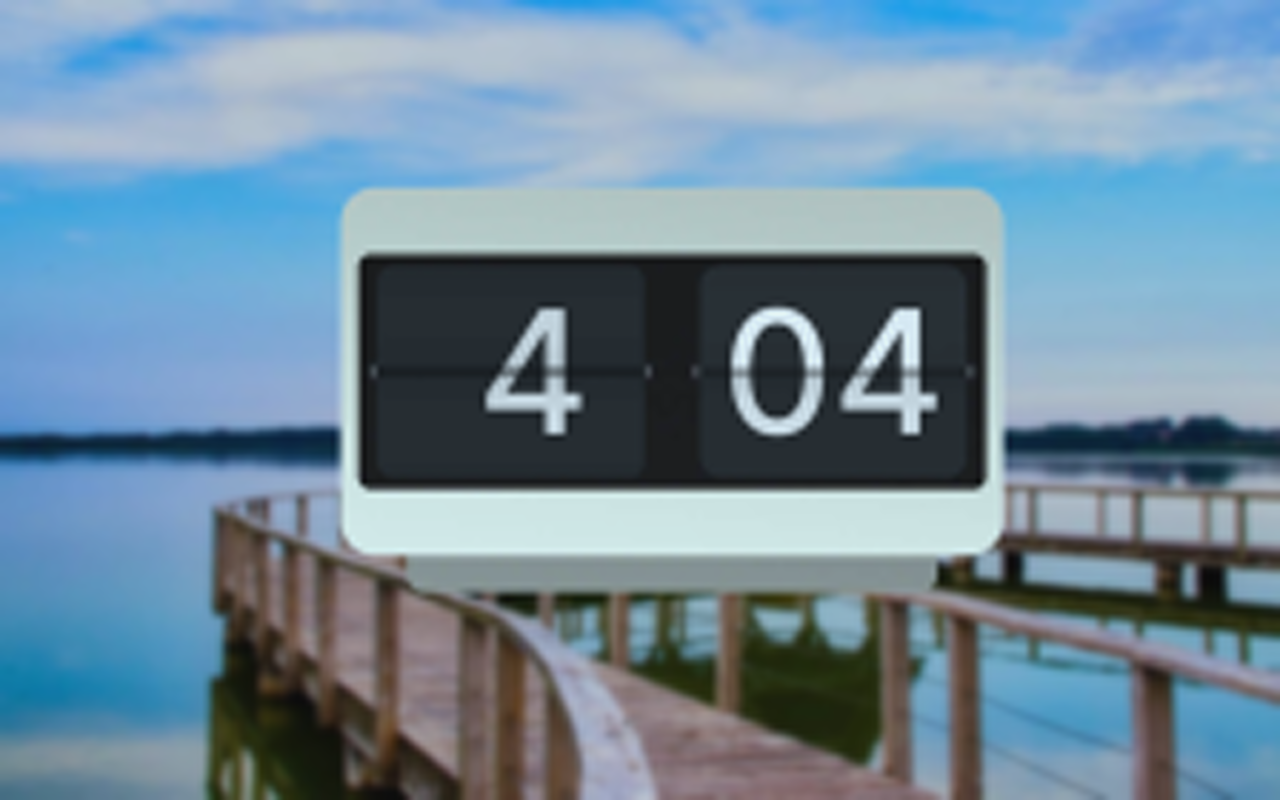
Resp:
h=4 m=4
